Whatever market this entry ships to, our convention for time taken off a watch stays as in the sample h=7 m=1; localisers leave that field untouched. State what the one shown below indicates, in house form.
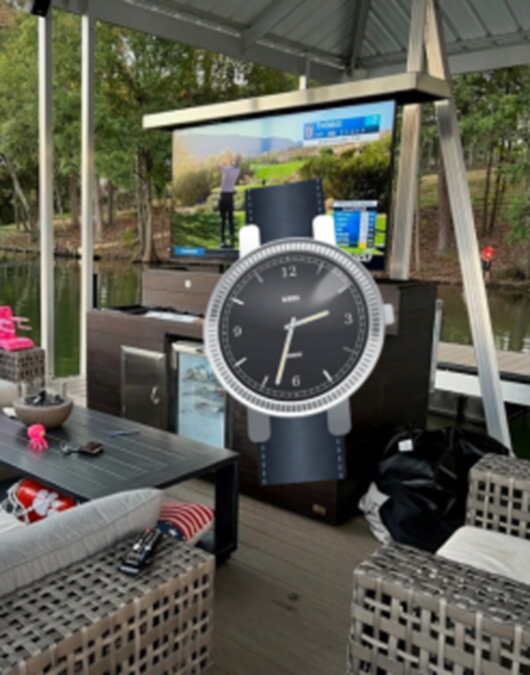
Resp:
h=2 m=33
